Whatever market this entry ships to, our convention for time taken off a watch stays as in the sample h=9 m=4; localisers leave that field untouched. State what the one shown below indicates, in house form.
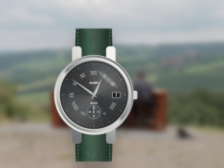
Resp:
h=12 m=51
